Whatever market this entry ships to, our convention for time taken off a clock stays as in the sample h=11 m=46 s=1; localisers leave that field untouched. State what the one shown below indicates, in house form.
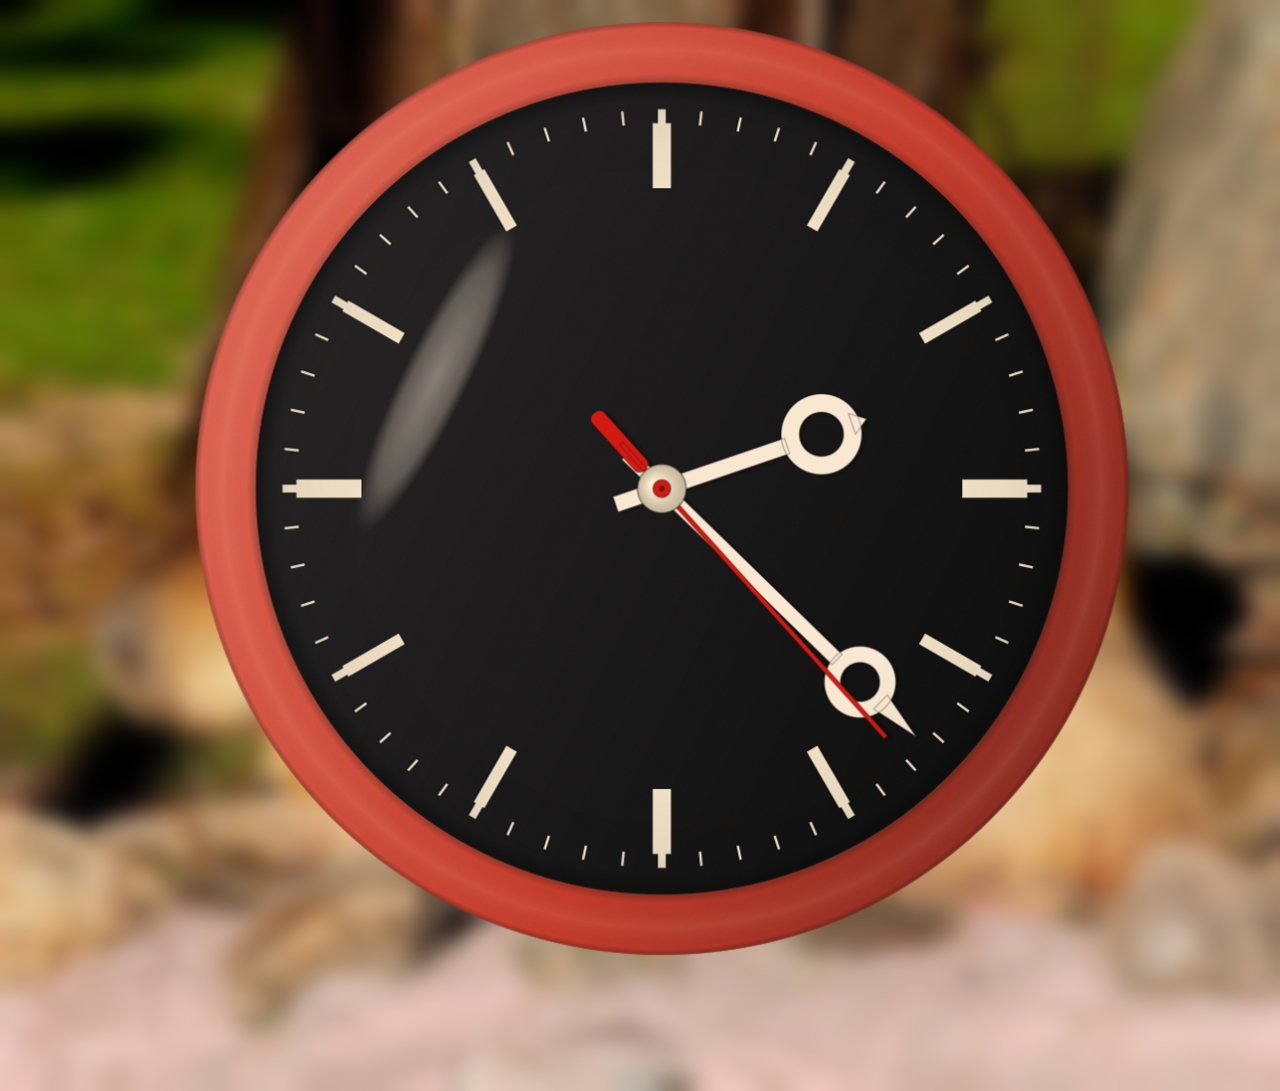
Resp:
h=2 m=22 s=23
